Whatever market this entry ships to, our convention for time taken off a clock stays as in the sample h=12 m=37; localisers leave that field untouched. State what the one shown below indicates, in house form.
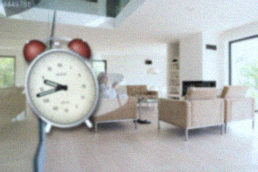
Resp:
h=9 m=43
